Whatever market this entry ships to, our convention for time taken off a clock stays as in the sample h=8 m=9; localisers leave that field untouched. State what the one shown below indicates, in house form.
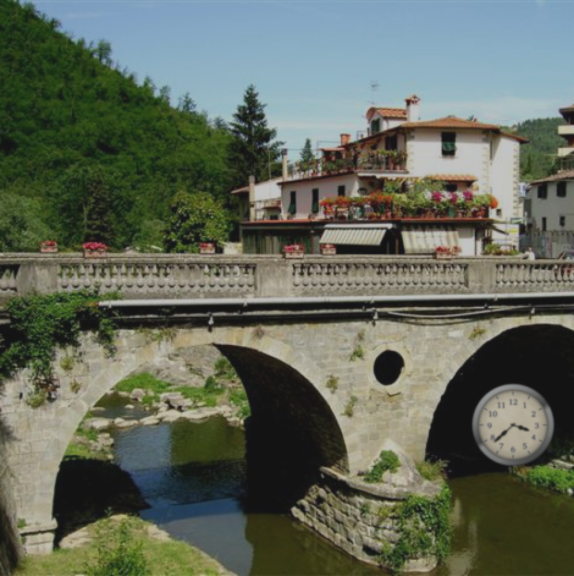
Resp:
h=3 m=38
